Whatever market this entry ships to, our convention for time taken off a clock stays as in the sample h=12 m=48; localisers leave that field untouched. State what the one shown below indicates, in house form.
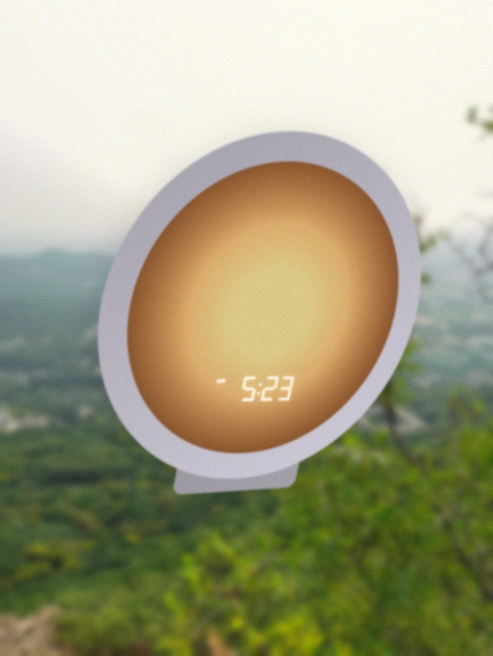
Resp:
h=5 m=23
